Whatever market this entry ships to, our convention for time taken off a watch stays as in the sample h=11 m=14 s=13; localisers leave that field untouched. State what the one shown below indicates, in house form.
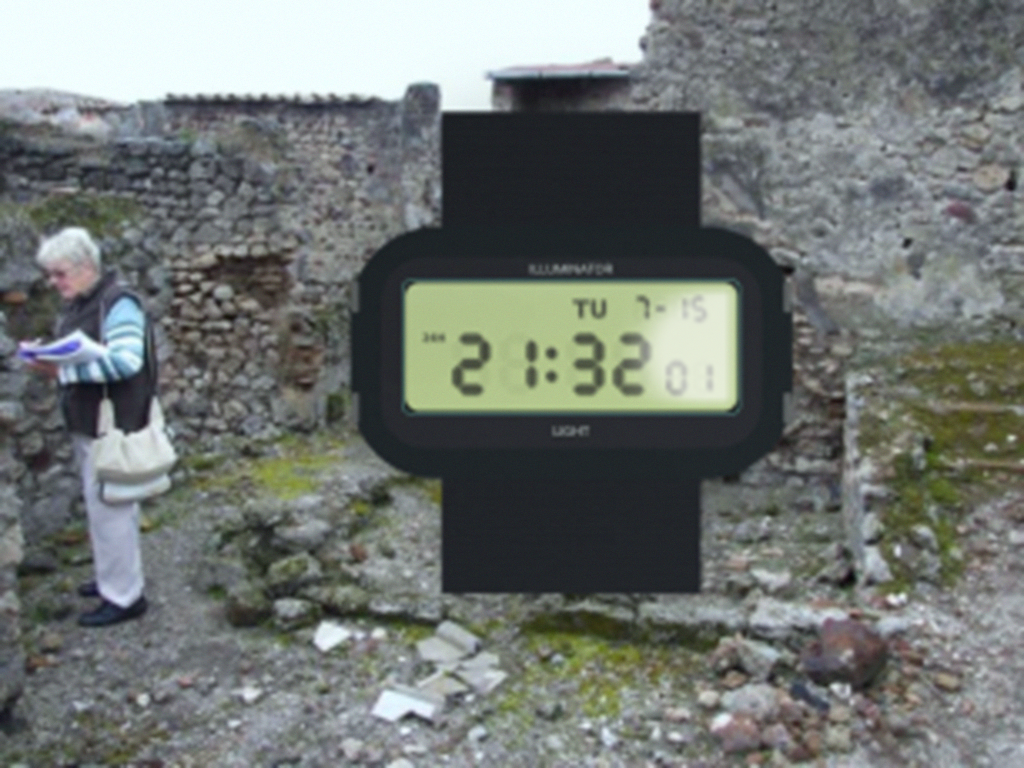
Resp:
h=21 m=32 s=1
